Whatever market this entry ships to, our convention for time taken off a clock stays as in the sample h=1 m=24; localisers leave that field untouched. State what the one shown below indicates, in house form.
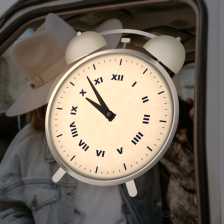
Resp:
h=9 m=53
